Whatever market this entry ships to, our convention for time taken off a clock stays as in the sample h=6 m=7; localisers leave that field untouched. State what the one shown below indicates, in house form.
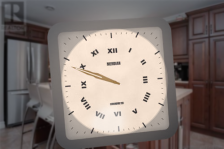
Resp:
h=9 m=49
